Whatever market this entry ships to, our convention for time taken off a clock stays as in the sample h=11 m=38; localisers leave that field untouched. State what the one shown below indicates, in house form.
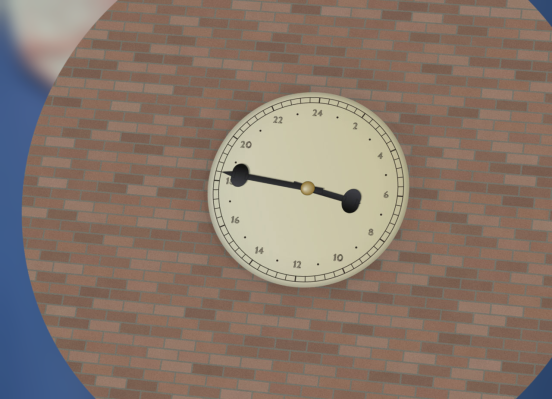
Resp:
h=6 m=46
